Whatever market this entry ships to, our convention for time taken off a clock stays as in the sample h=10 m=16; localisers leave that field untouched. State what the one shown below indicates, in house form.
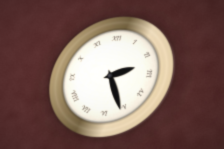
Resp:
h=2 m=26
